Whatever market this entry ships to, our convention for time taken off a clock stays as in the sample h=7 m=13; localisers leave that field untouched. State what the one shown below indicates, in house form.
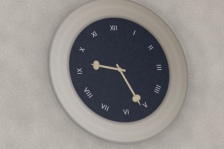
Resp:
h=9 m=26
